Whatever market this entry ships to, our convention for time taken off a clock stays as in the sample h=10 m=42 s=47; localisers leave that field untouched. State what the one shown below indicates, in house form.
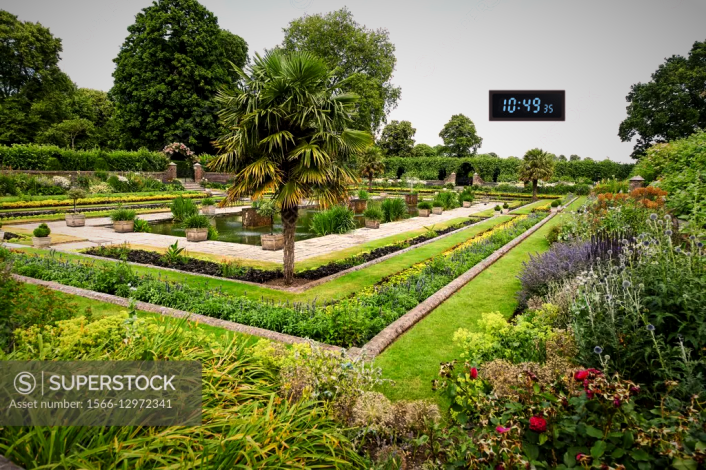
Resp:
h=10 m=49 s=35
